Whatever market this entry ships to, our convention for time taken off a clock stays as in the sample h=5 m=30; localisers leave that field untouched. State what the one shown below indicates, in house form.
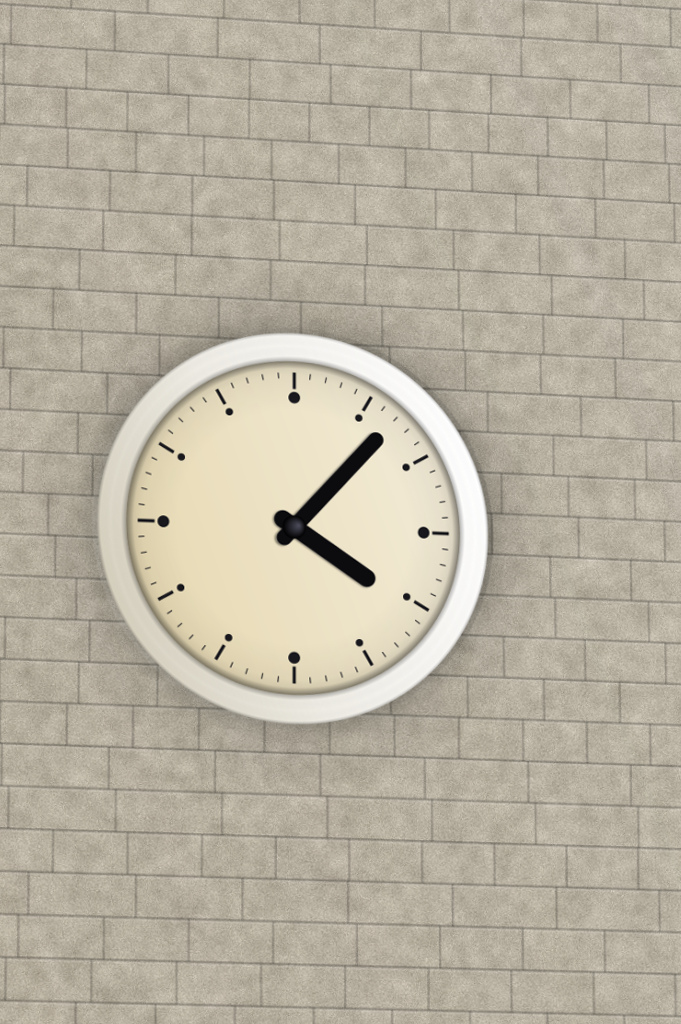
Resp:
h=4 m=7
